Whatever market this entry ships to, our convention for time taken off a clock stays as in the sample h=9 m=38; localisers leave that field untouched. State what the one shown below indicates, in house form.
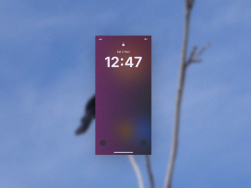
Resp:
h=12 m=47
